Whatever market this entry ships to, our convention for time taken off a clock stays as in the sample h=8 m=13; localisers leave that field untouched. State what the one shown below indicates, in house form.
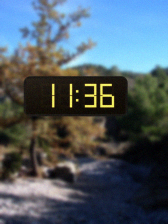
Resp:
h=11 m=36
